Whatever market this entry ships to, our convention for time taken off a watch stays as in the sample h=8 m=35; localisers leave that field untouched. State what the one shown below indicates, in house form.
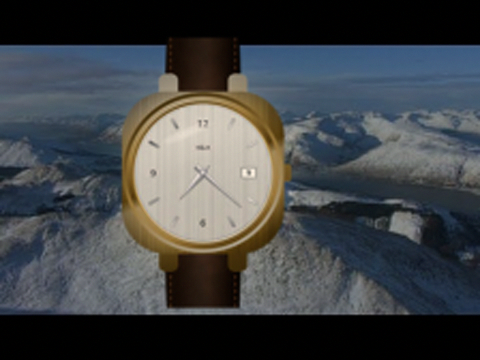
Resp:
h=7 m=22
